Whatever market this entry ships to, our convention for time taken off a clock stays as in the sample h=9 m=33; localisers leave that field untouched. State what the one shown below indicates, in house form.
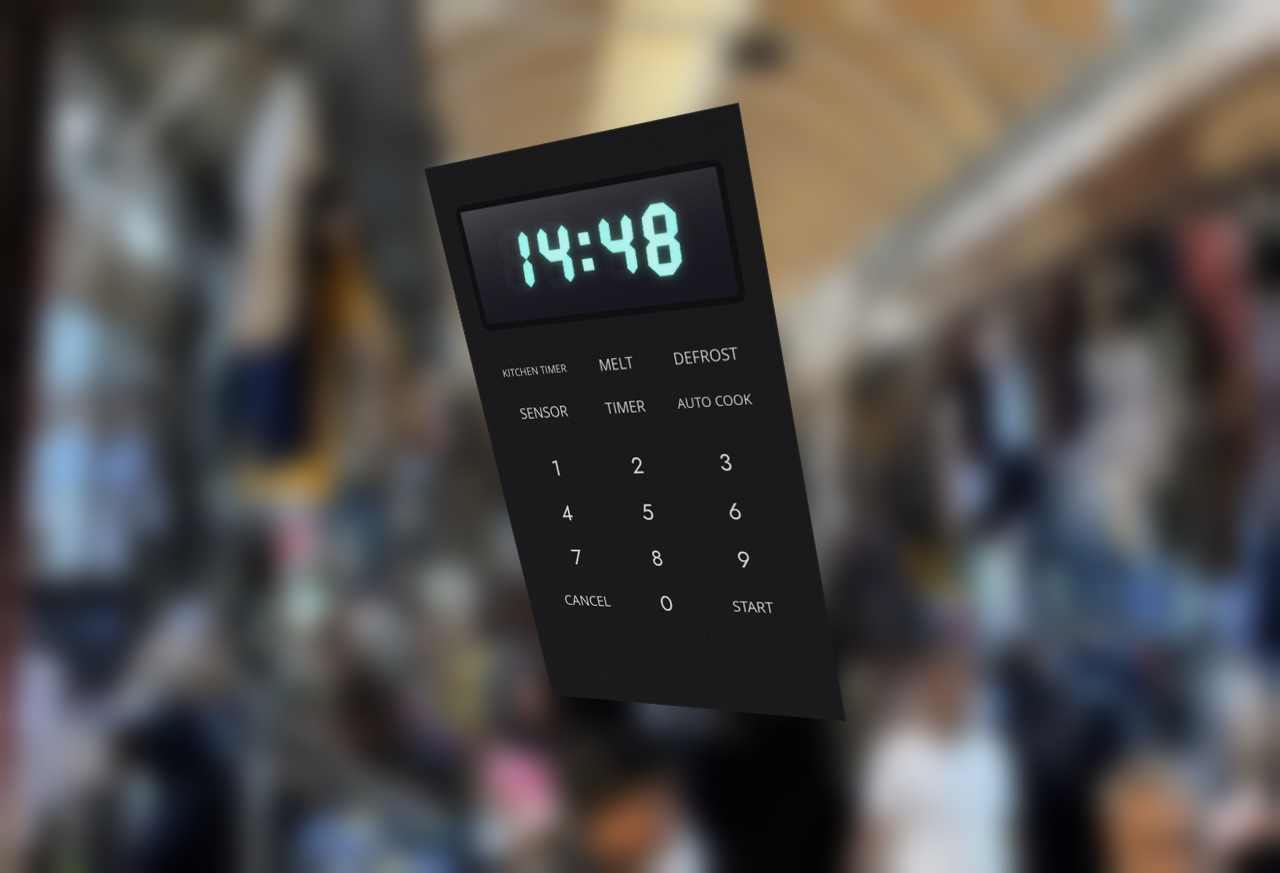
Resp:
h=14 m=48
